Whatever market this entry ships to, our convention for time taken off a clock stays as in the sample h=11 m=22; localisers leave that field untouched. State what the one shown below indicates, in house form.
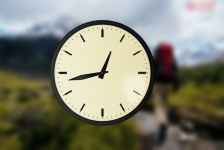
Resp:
h=12 m=43
